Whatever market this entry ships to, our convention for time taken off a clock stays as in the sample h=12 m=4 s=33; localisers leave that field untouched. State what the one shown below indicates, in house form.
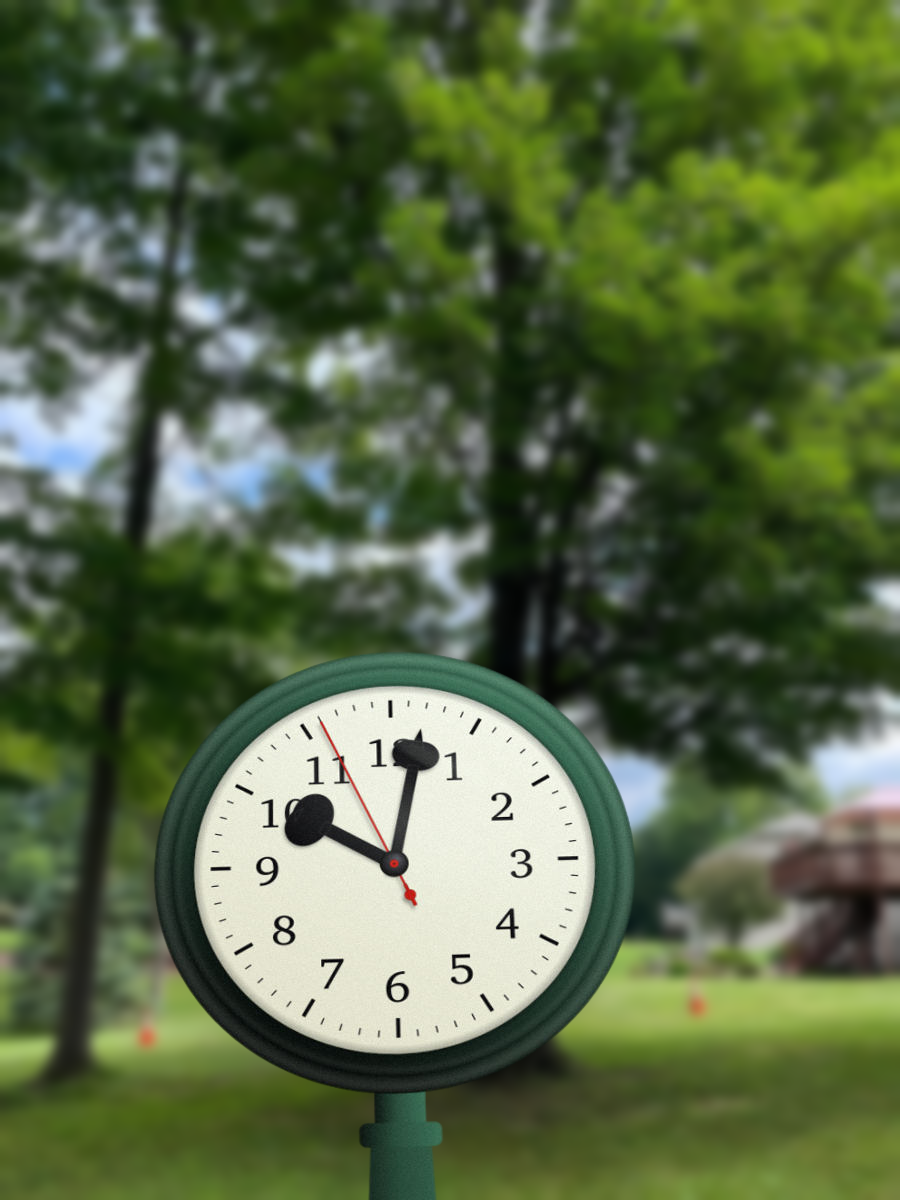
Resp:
h=10 m=1 s=56
